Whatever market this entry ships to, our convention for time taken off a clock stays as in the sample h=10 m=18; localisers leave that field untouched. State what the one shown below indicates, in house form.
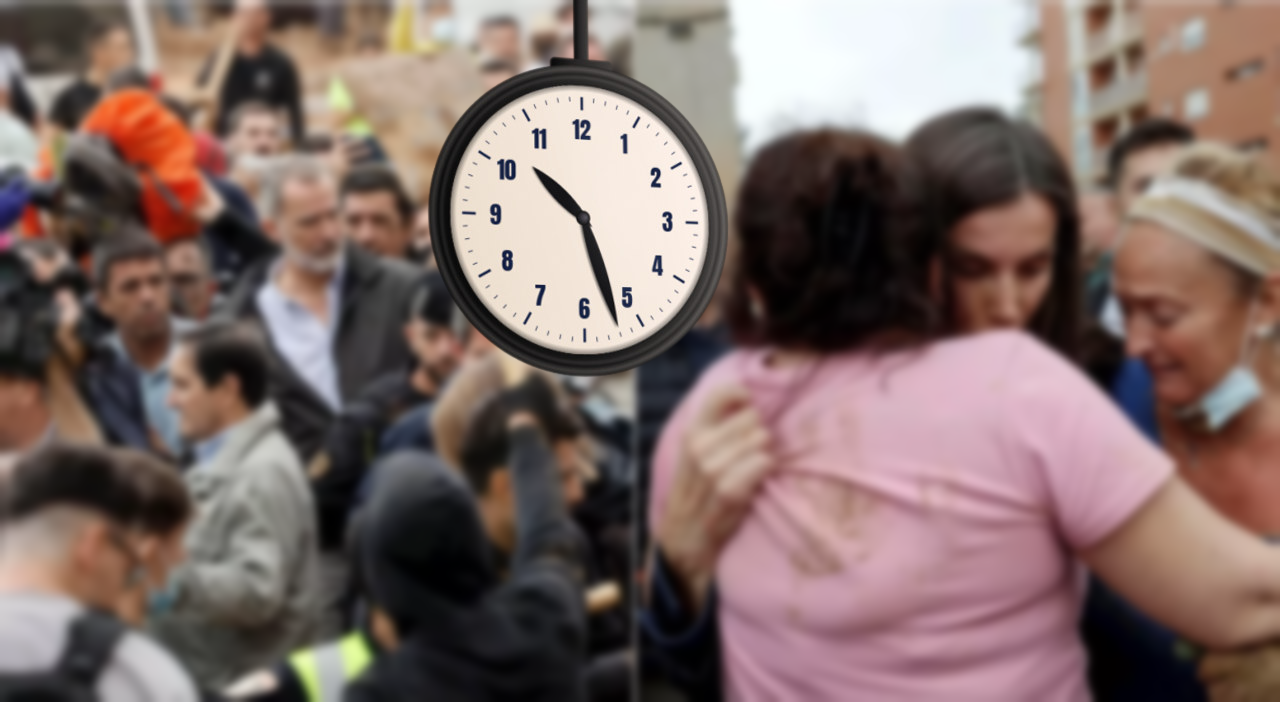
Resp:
h=10 m=27
